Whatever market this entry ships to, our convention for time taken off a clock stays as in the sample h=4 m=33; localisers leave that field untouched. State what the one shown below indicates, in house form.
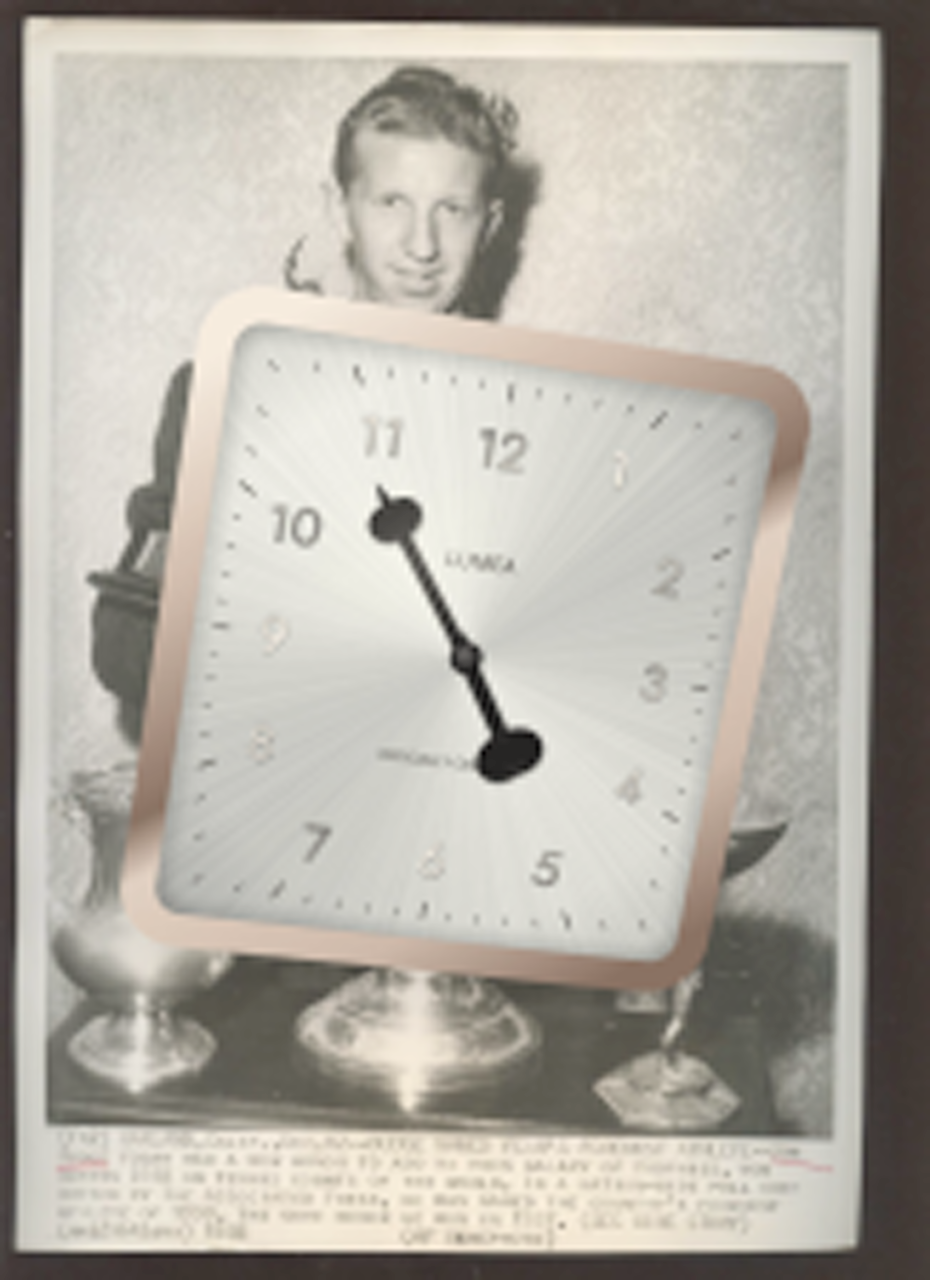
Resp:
h=4 m=54
